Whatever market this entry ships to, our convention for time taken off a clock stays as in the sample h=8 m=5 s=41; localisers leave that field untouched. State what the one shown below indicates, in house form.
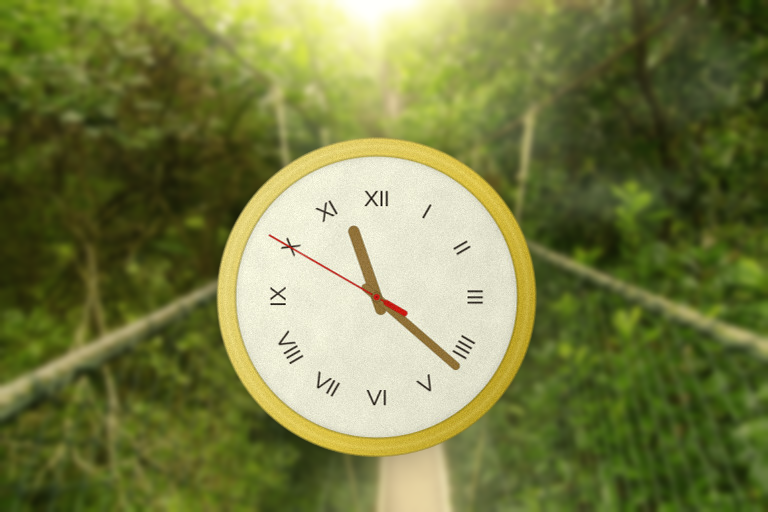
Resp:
h=11 m=21 s=50
